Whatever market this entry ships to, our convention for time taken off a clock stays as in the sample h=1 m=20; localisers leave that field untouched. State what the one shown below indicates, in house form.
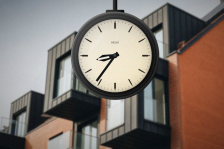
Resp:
h=8 m=36
